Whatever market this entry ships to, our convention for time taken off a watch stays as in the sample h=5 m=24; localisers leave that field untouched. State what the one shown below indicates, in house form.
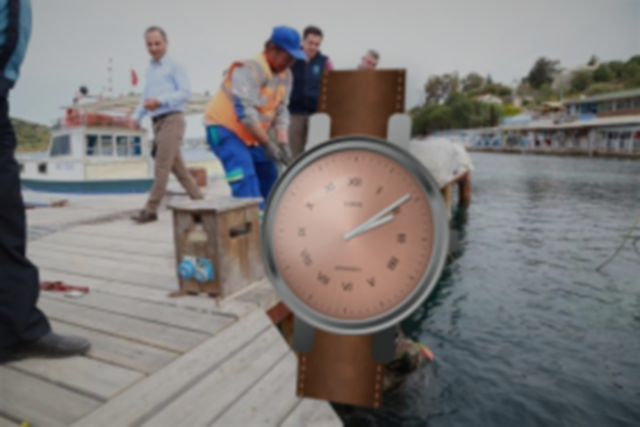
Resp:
h=2 m=9
